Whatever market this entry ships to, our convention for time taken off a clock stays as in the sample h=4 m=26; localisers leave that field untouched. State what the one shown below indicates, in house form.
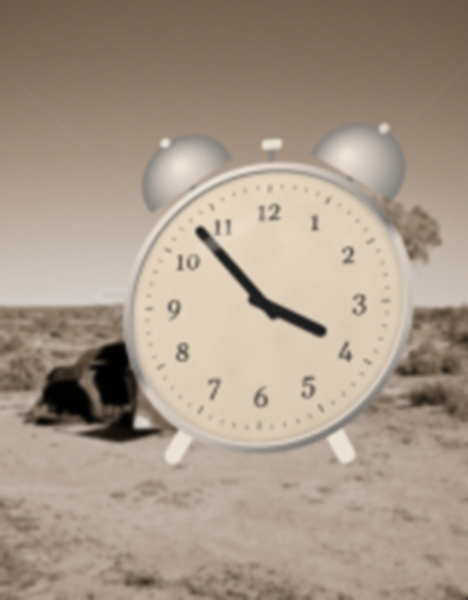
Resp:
h=3 m=53
